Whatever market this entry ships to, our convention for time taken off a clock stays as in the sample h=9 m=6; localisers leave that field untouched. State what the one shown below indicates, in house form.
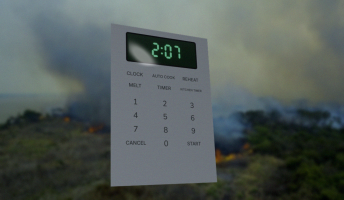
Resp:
h=2 m=7
